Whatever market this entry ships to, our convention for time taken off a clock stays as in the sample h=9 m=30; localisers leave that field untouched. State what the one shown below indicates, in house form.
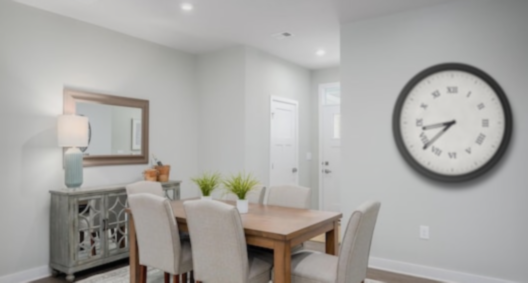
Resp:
h=8 m=38
